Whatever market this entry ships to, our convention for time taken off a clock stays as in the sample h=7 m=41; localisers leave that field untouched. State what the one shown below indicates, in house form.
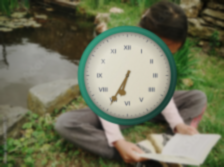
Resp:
h=6 m=35
